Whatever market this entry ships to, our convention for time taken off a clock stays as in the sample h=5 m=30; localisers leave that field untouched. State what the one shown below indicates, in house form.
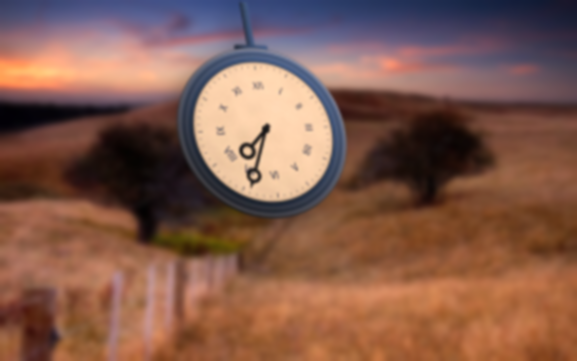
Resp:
h=7 m=34
